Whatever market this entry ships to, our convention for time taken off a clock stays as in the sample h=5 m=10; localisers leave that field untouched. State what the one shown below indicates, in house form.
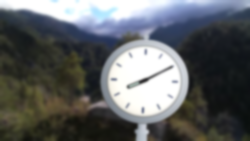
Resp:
h=8 m=10
